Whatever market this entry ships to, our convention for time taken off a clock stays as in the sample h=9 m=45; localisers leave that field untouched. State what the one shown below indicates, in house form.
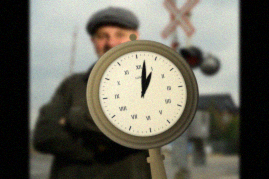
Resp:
h=1 m=2
